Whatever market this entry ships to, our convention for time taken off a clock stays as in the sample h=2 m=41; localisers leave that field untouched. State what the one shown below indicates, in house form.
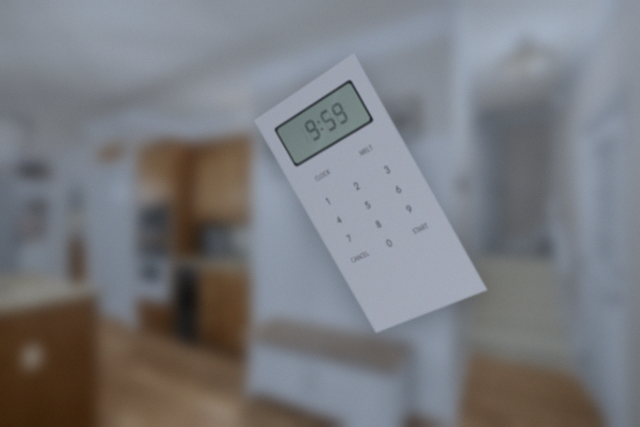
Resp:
h=9 m=59
